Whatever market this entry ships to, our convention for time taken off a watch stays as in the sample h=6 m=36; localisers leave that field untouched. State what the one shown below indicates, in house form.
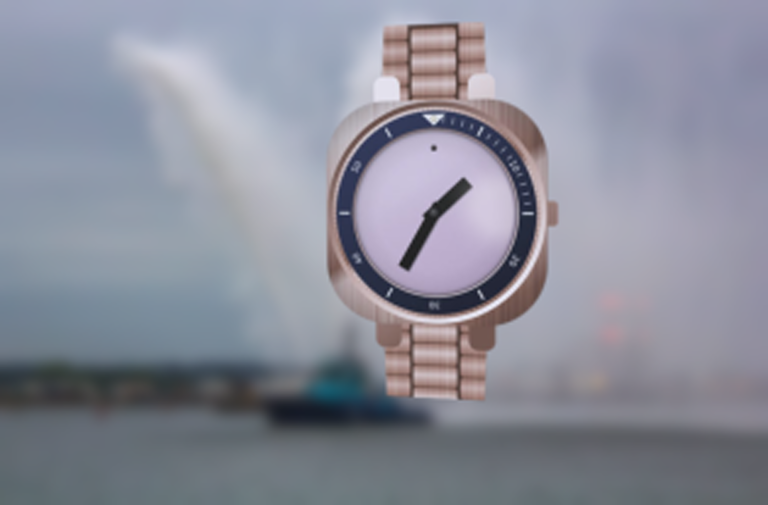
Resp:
h=1 m=35
